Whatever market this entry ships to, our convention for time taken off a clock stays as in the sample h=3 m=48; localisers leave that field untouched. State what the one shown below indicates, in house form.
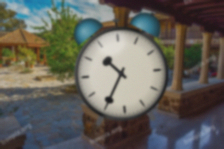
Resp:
h=10 m=35
